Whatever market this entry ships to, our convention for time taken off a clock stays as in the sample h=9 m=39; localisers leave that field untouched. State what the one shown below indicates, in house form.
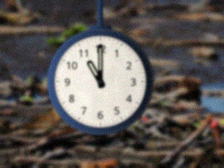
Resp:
h=11 m=0
